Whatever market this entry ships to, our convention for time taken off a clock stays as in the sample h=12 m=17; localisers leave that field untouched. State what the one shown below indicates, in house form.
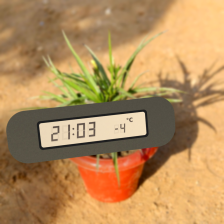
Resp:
h=21 m=3
